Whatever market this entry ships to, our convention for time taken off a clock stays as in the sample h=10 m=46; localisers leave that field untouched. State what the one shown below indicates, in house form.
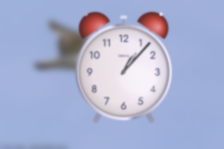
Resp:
h=1 m=7
